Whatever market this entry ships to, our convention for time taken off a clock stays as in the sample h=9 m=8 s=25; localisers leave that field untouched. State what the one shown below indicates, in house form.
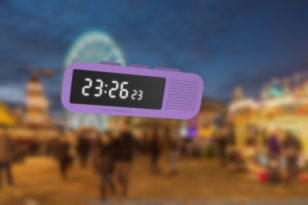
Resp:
h=23 m=26 s=23
